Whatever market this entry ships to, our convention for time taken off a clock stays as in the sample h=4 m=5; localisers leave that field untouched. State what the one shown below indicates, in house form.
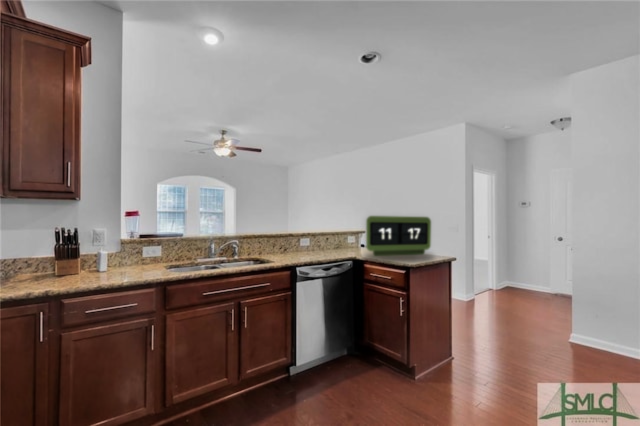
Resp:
h=11 m=17
